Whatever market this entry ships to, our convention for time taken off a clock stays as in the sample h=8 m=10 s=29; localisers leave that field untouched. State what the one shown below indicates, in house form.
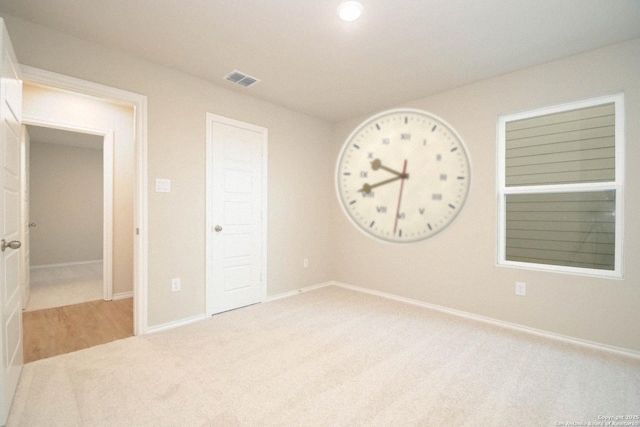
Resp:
h=9 m=41 s=31
